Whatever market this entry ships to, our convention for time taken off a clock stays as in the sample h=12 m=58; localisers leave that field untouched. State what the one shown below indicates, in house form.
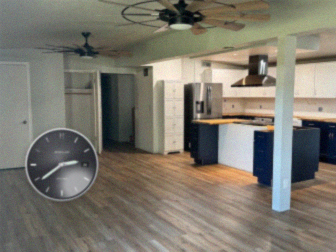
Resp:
h=2 m=39
